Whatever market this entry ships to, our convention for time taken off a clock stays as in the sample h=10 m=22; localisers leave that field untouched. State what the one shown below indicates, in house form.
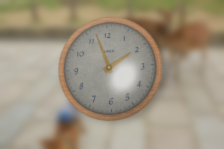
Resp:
h=1 m=57
